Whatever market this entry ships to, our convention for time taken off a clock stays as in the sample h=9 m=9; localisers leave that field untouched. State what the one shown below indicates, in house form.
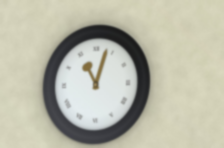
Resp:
h=11 m=3
